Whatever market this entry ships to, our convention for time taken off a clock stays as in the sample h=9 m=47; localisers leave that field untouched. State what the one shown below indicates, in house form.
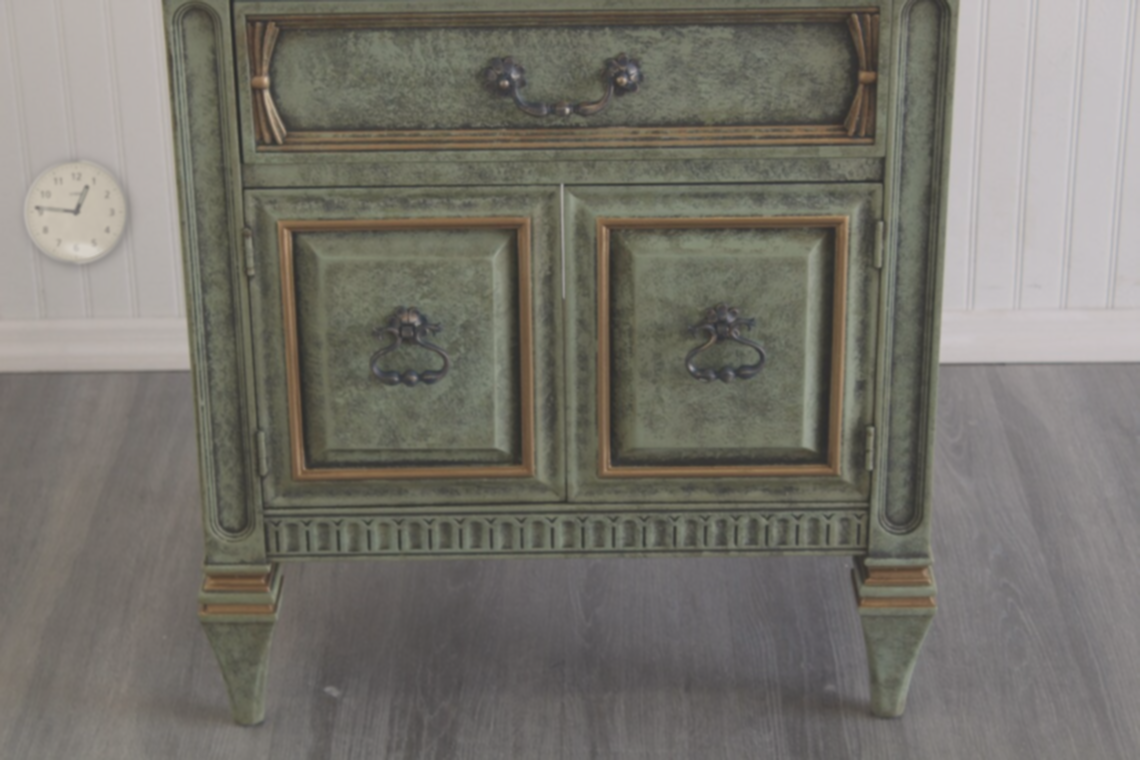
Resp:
h=12 m=46
